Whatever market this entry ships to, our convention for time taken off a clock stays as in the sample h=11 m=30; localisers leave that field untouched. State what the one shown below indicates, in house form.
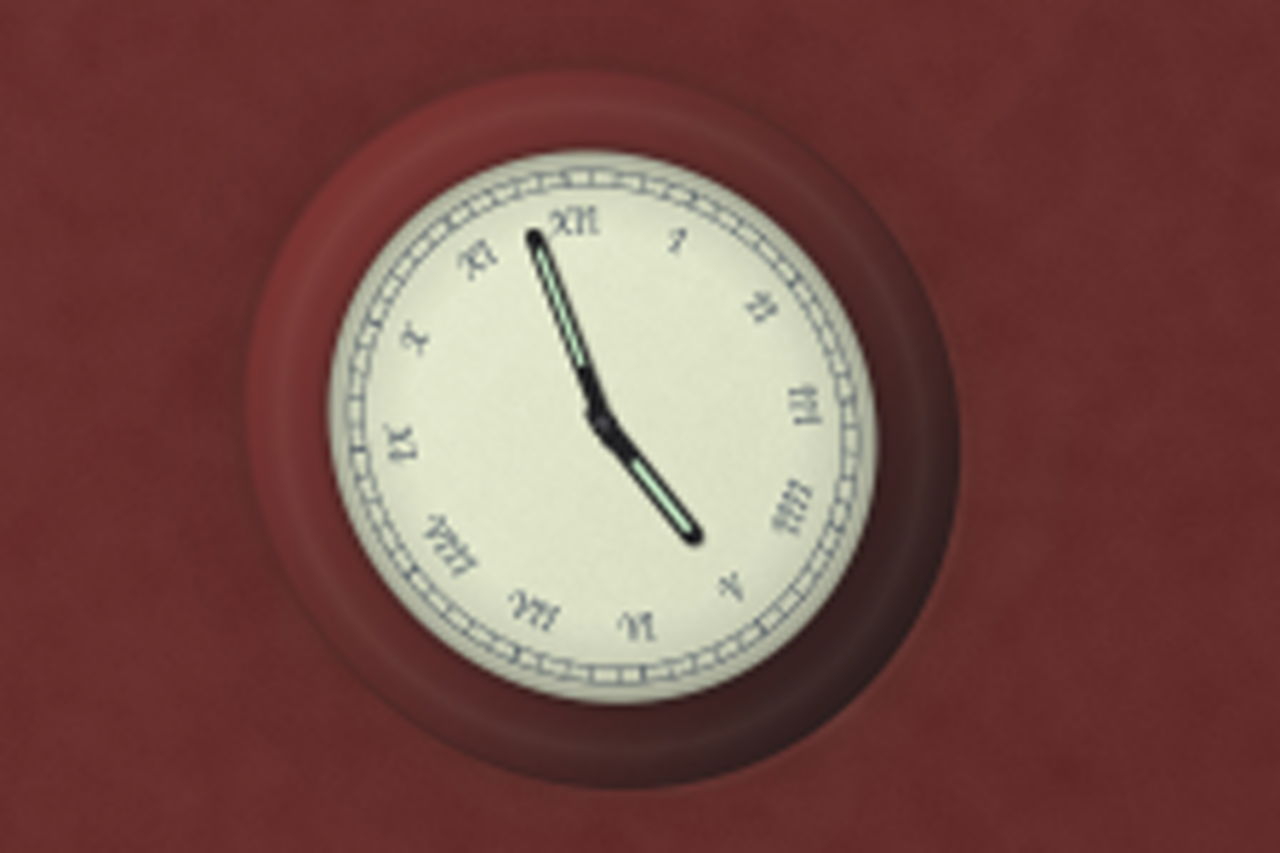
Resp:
h=4 m=58
